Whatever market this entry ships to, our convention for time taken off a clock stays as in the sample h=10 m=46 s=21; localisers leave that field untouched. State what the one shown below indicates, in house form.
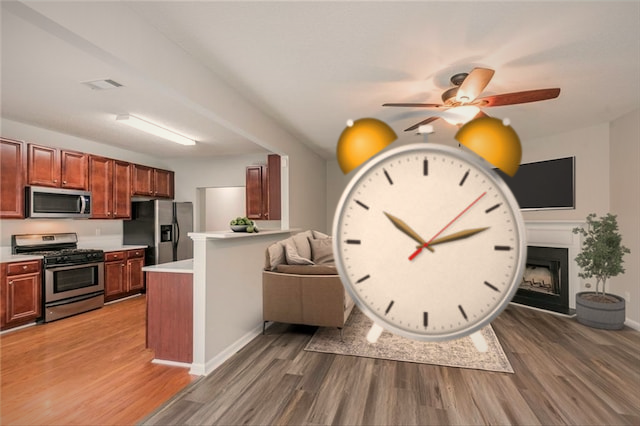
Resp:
h=10 m=12 s=8
